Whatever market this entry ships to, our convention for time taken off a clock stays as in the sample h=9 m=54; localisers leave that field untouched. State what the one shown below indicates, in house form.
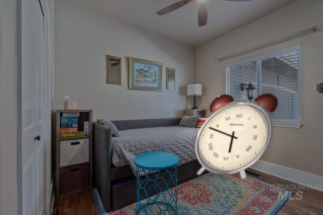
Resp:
h=5 m=48
